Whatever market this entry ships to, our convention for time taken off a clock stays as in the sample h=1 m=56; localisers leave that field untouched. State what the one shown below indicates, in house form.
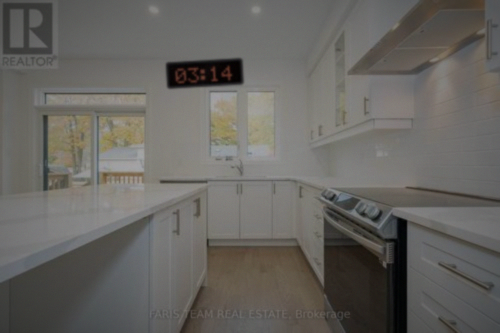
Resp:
h=3 m=14
